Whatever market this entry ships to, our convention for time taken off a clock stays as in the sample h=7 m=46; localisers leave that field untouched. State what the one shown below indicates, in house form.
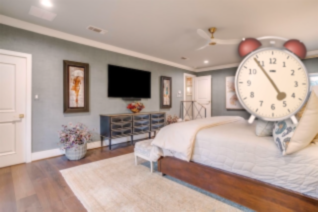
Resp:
h=4 m=54
